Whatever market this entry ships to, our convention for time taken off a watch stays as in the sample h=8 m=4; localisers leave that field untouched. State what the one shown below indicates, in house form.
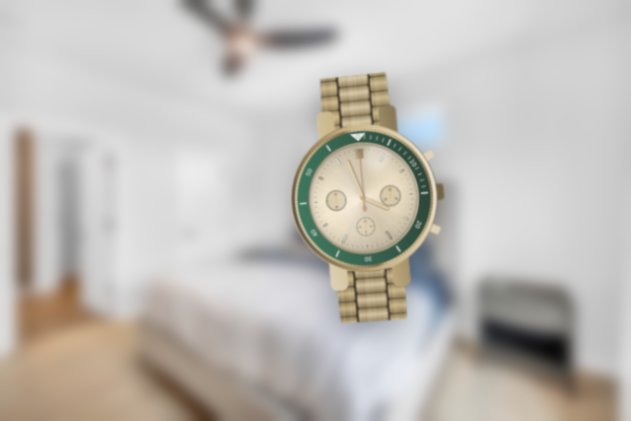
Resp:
h=3 m=57
